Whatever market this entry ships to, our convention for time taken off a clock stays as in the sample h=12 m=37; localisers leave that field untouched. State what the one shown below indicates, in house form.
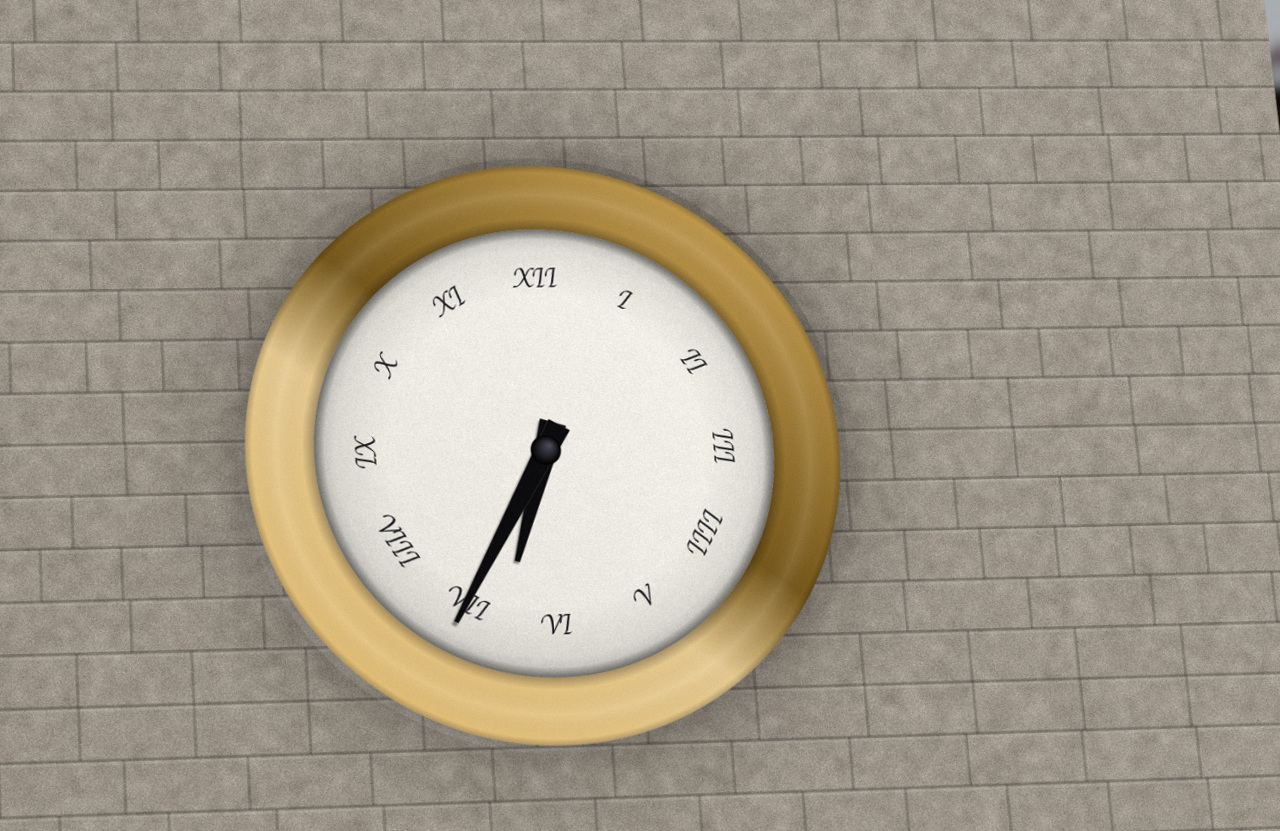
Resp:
h=6 m=35
